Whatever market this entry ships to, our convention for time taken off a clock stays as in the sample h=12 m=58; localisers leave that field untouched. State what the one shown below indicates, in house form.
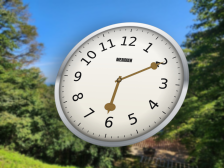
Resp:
h=6 m=10
